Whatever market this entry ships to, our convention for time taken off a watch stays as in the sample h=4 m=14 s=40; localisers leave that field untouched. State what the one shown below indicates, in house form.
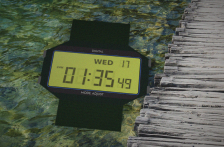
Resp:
h=1 m=35 s=49
